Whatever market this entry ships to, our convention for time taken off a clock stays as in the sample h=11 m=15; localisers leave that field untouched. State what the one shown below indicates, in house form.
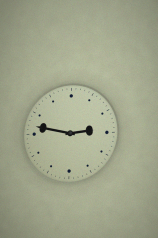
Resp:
h=2 m=47
